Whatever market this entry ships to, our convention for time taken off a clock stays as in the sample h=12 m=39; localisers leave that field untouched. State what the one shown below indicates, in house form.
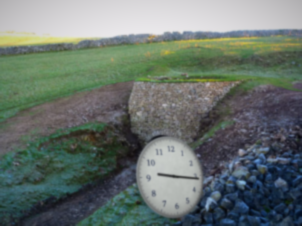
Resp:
h=9 m=16
